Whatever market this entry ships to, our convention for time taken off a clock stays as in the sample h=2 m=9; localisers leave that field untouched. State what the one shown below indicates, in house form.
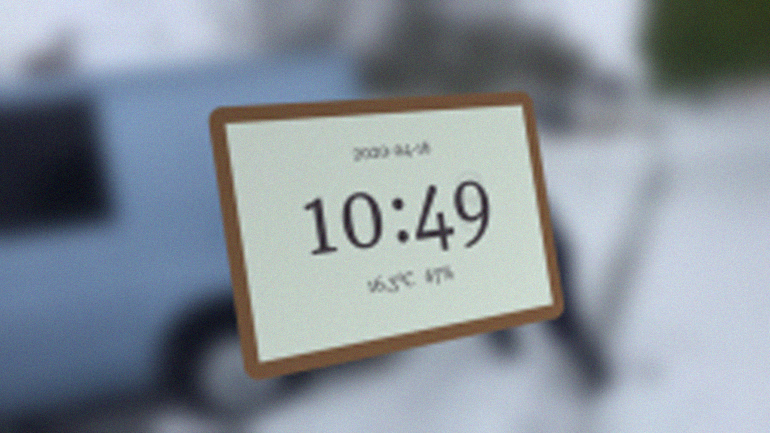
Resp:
h=10 m=49
